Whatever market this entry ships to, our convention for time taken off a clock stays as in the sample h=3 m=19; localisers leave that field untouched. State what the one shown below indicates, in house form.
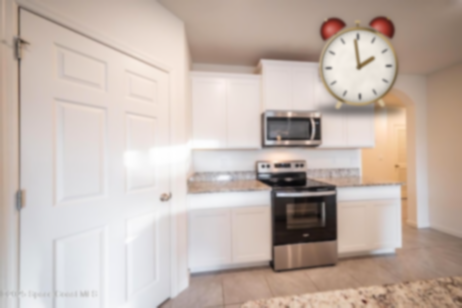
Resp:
h=1 m=59
